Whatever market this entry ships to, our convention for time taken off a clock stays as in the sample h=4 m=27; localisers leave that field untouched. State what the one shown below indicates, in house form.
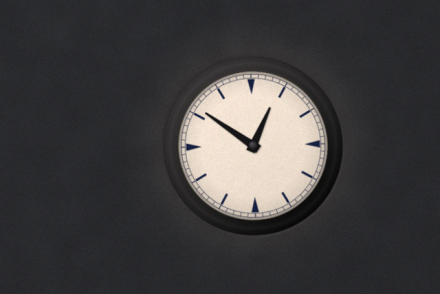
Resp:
h=12 m=51
